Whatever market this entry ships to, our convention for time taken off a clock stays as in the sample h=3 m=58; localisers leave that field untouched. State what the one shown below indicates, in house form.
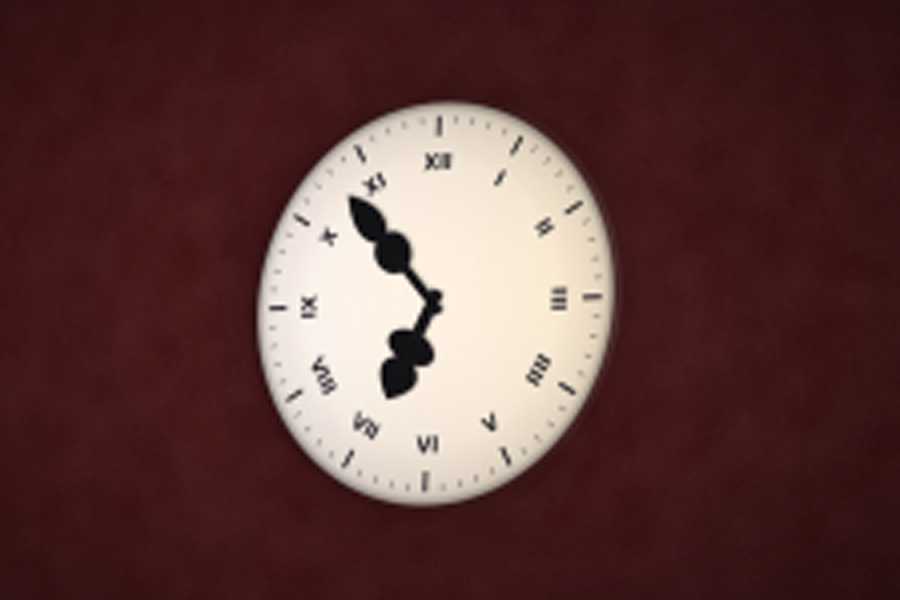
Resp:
h=6 m=53
